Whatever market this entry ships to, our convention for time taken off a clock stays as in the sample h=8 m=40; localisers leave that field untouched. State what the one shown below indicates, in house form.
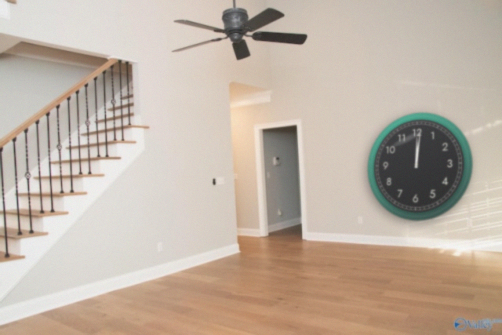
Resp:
h=12 m=1
